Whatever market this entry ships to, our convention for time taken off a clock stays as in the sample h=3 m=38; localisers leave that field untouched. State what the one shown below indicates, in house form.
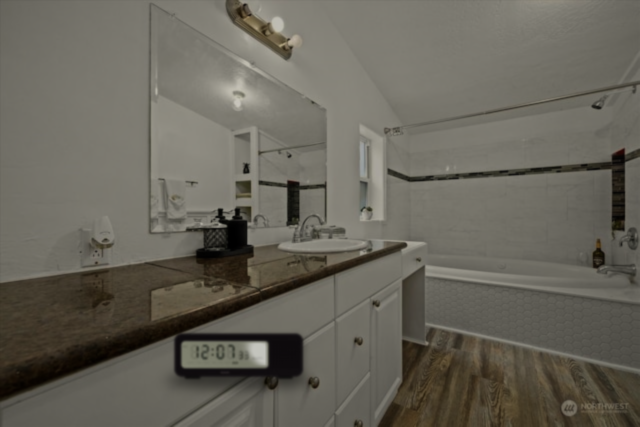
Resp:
h=12 m=7
